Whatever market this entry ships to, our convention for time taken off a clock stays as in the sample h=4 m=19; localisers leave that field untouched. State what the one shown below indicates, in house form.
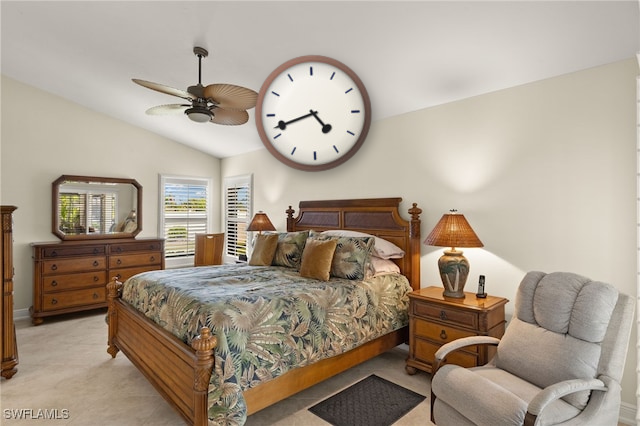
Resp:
h=4 m=42
